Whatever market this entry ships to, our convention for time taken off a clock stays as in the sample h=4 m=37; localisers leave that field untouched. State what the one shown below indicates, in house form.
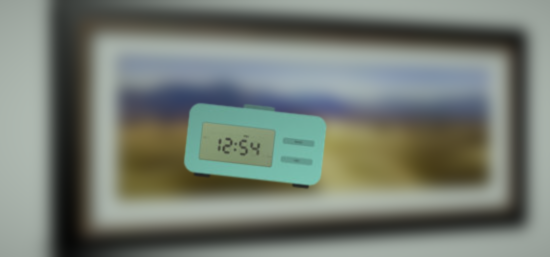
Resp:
h=12 m=54
